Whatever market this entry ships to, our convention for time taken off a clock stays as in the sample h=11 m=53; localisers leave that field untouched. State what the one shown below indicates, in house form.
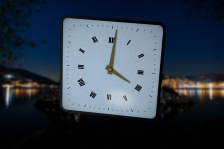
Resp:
h=4 m=1
